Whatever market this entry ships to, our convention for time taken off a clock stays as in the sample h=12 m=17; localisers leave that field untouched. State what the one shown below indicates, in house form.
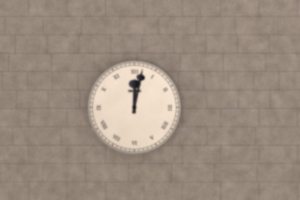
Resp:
h=12 m=2
